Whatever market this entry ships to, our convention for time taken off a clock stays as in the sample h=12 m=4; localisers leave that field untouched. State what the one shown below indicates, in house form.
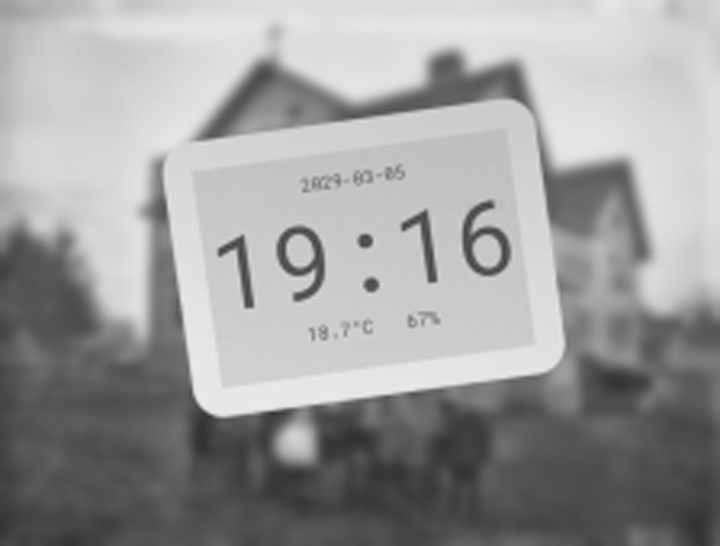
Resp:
h=19 m=16
